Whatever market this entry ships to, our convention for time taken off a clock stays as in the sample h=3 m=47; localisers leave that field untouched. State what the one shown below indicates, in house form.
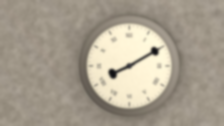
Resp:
h=8 m=10
